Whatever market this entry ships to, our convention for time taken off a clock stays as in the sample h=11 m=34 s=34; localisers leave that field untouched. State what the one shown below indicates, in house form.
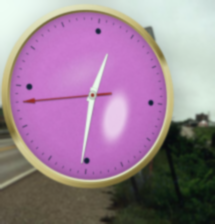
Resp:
h=12 m=30 s=43
